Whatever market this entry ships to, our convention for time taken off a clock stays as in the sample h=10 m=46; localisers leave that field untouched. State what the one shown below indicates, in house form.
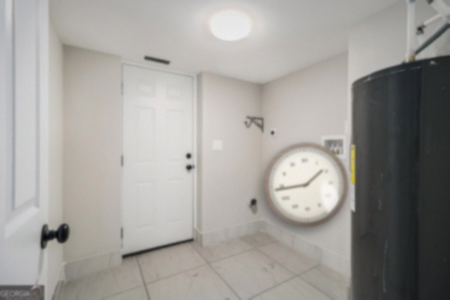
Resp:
h=1 m=44
